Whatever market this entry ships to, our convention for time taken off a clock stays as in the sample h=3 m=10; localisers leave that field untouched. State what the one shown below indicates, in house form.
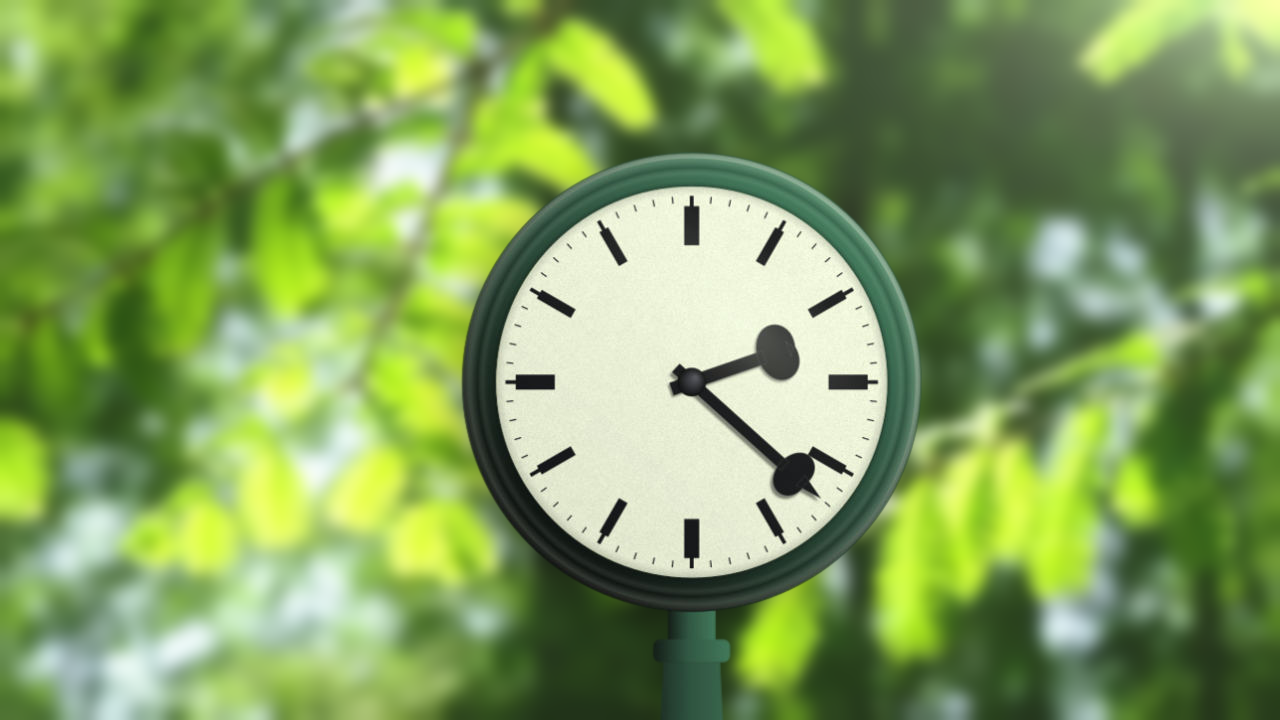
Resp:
h=2 m=22
